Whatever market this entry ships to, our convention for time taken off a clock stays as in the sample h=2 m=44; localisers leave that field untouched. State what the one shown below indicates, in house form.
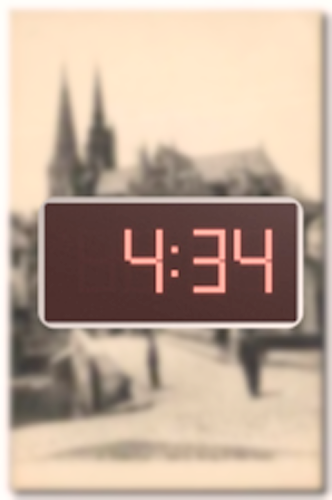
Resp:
h=4 m=34
